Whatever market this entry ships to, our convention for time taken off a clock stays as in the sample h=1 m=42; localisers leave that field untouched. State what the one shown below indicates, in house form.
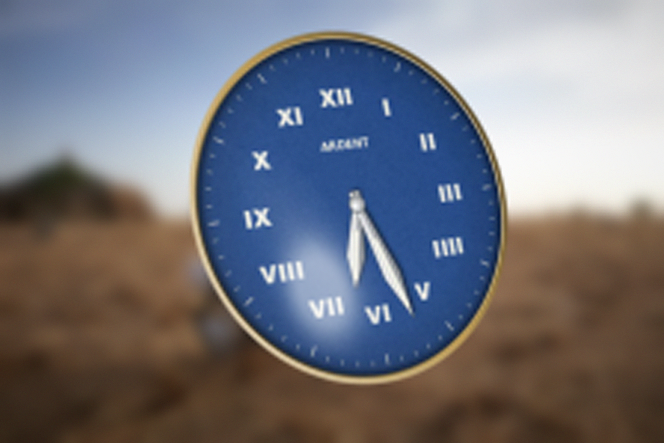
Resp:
h=6 m=27
